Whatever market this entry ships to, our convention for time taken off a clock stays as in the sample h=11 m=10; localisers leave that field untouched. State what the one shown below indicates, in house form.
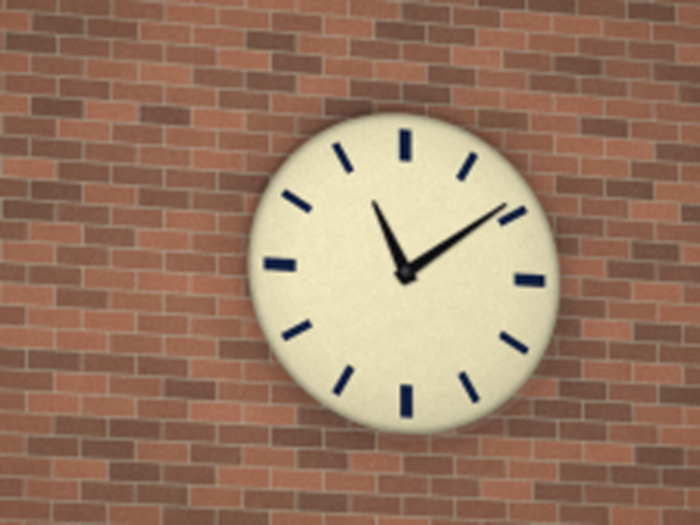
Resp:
h=11 m=9
